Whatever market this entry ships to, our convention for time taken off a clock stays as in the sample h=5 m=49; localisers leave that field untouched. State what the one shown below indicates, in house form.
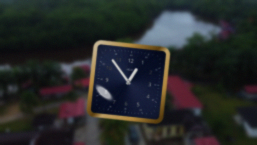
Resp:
h=12 m=53
